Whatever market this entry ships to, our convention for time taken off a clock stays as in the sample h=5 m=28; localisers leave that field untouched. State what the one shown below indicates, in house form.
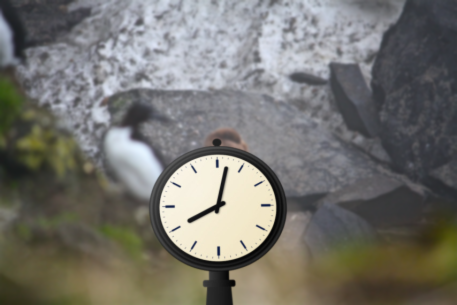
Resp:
h=8 m=2
